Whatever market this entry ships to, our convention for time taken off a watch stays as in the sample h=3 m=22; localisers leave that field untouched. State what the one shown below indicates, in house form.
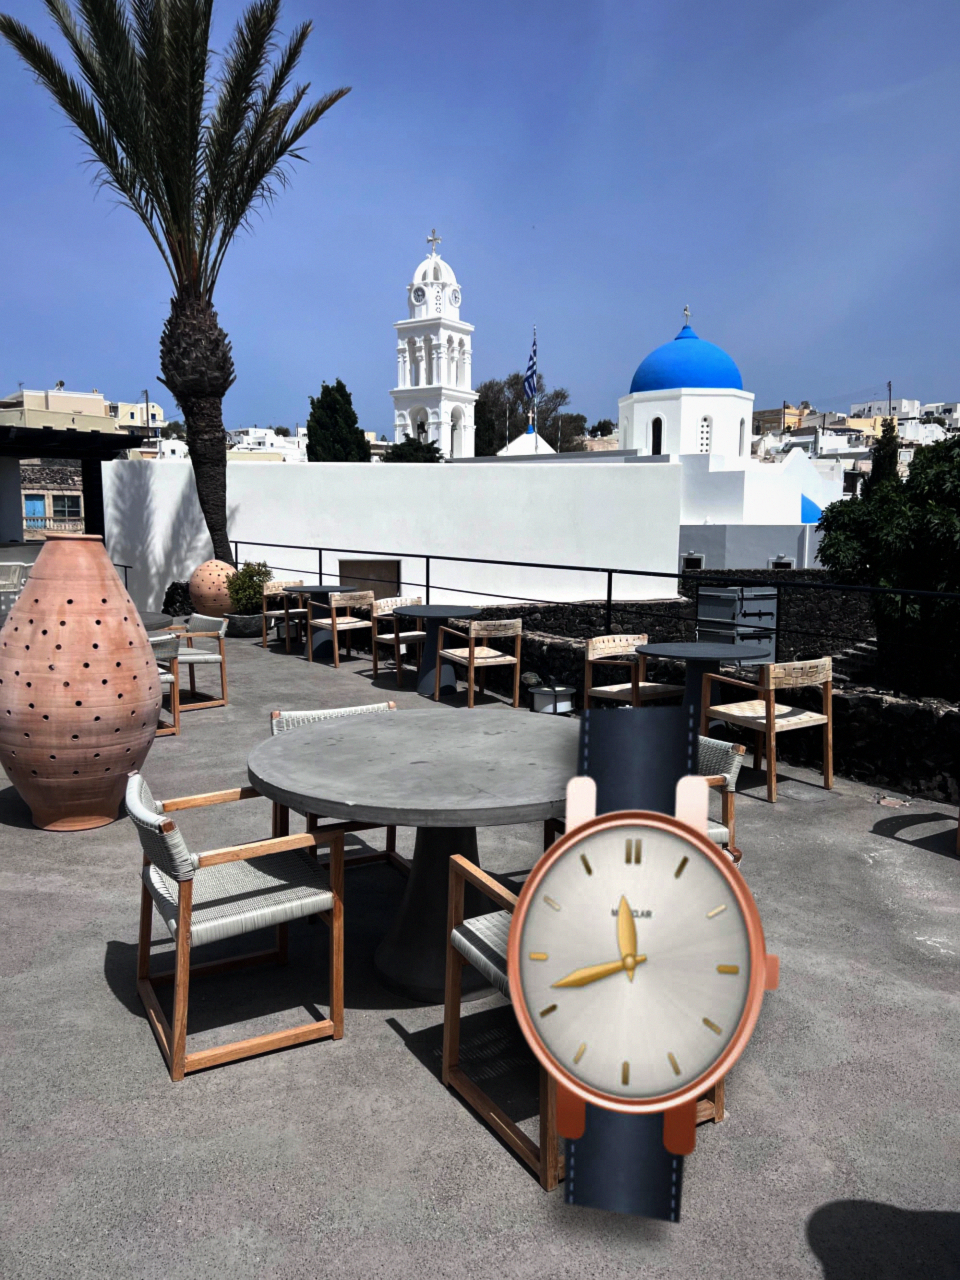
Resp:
h=11 m=42
